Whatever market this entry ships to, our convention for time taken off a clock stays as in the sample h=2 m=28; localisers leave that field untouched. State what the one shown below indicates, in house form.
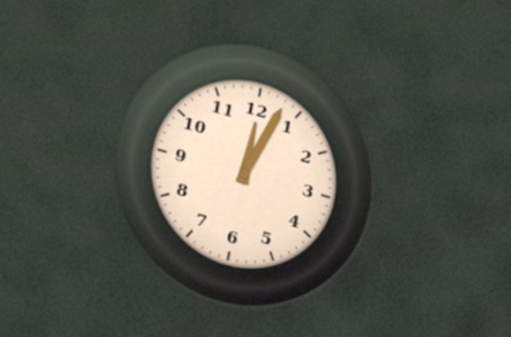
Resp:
h=12 m=3
